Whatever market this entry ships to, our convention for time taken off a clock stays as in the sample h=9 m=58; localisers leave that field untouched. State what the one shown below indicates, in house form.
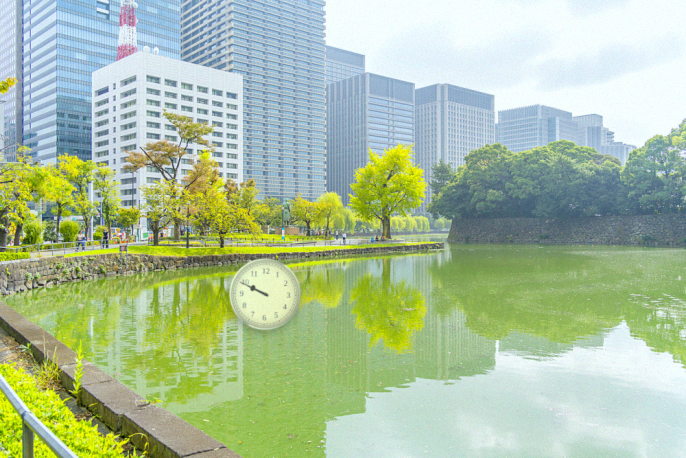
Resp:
h=9 m=49
